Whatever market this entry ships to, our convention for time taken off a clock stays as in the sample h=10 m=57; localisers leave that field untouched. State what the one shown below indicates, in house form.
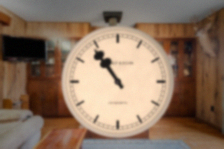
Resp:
h=10 m=54
